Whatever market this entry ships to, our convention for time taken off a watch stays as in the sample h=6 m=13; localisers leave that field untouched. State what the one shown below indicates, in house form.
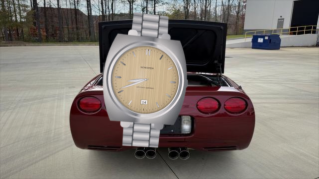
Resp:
h=8 m=41
